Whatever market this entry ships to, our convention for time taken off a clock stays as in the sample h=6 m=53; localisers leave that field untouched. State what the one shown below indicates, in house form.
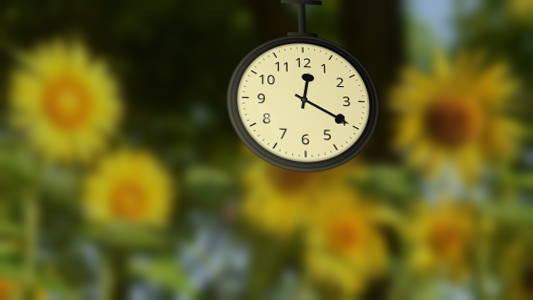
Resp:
h=12 m=20
